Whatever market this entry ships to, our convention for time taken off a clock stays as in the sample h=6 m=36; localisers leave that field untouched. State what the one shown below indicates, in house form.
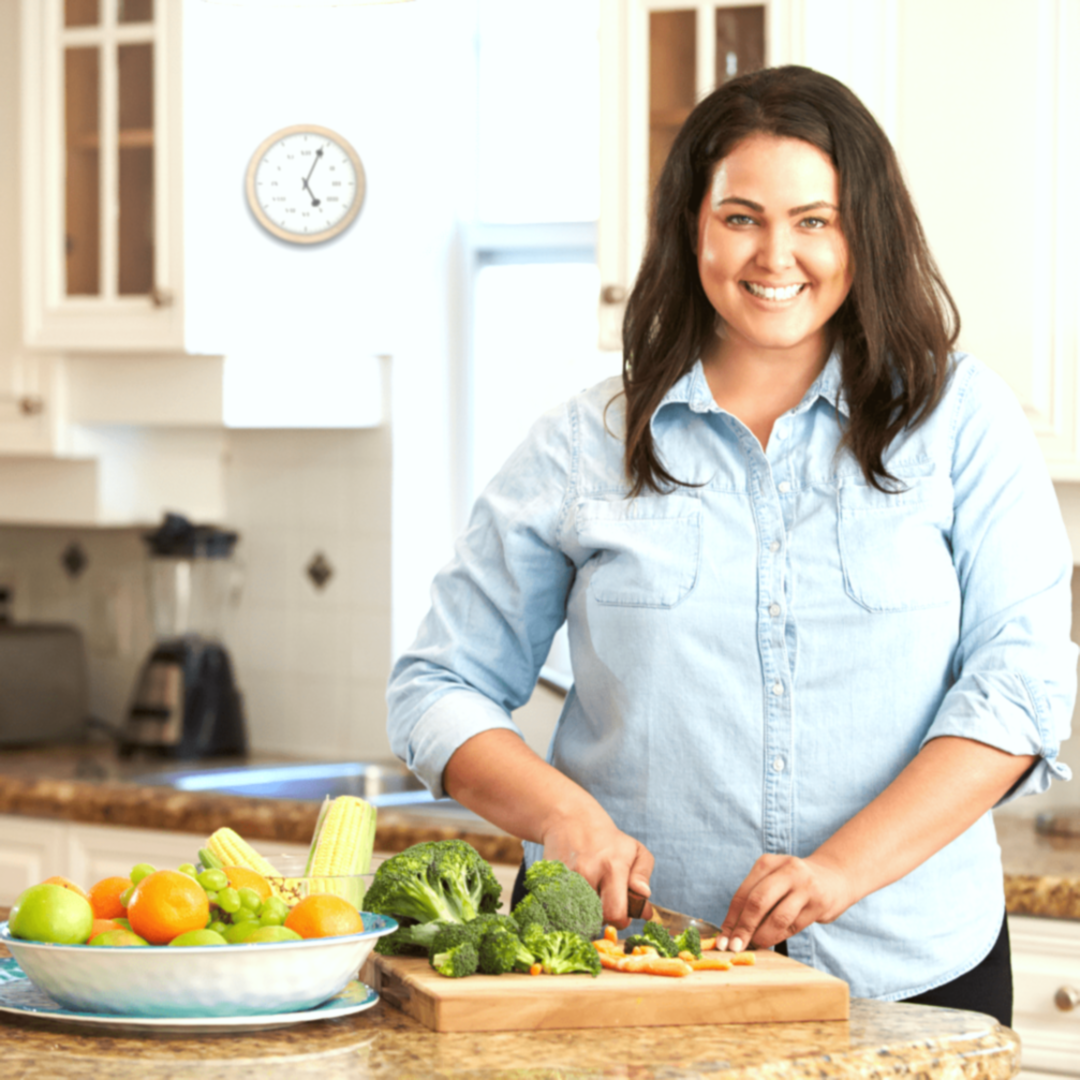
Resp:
h=5 m=4
